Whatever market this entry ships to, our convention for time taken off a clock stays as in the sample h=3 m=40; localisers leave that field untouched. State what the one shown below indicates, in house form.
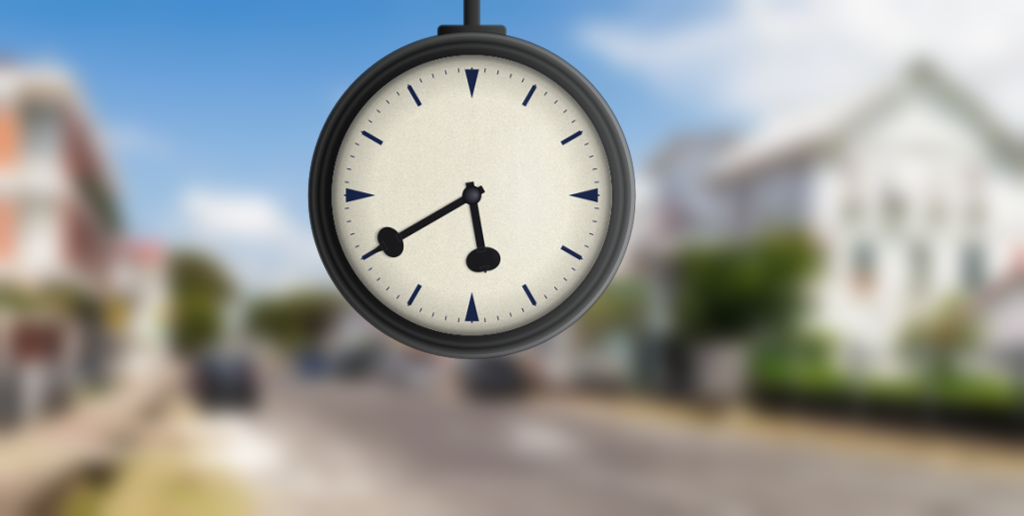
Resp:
h=5 m=40
